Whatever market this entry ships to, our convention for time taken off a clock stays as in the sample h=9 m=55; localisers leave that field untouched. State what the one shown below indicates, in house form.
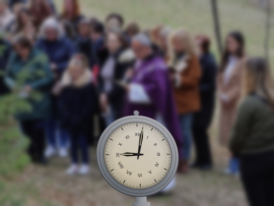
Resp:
h=9 m=2
